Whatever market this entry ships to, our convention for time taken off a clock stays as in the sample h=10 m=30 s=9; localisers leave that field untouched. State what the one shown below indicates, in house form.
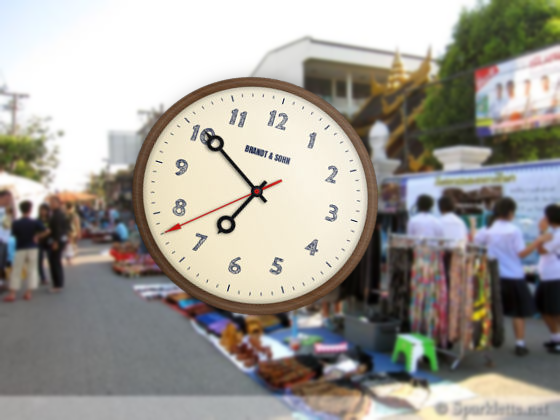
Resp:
h=6 m=50 s=38
